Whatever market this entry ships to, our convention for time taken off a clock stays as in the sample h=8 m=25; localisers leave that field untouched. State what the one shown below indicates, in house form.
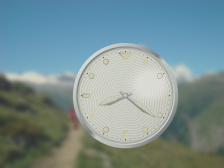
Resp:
h=8 m=21
